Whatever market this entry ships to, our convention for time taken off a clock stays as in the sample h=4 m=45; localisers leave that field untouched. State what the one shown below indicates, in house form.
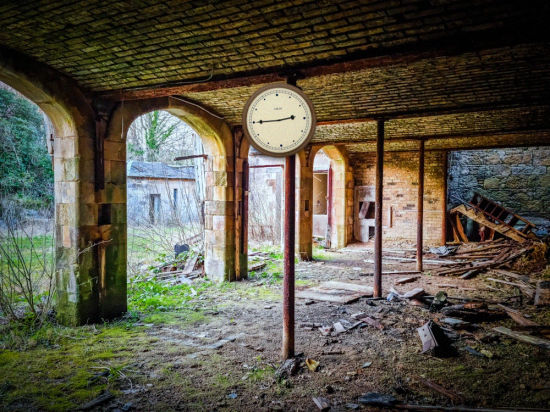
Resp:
h=2 m=45
